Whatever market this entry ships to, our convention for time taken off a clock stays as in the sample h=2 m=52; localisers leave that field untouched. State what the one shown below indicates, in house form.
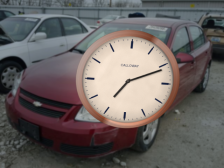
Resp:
h=7 m=11
